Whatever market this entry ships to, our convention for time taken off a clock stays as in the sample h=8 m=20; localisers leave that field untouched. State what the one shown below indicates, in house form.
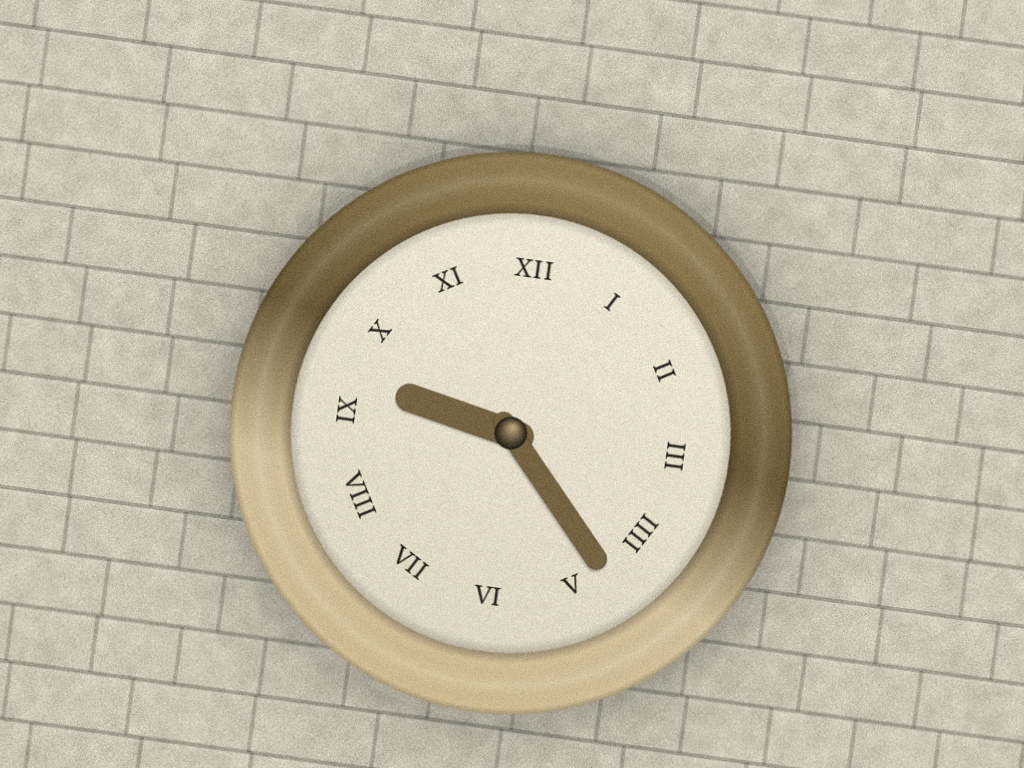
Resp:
h=9 m=23
